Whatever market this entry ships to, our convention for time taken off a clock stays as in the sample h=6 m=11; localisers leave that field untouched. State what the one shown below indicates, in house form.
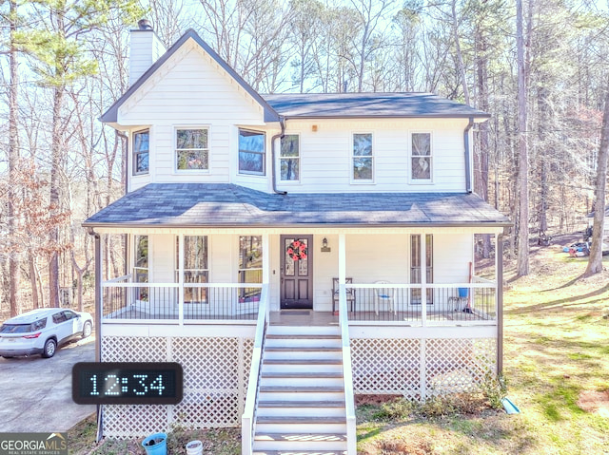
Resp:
h=12 m=34
